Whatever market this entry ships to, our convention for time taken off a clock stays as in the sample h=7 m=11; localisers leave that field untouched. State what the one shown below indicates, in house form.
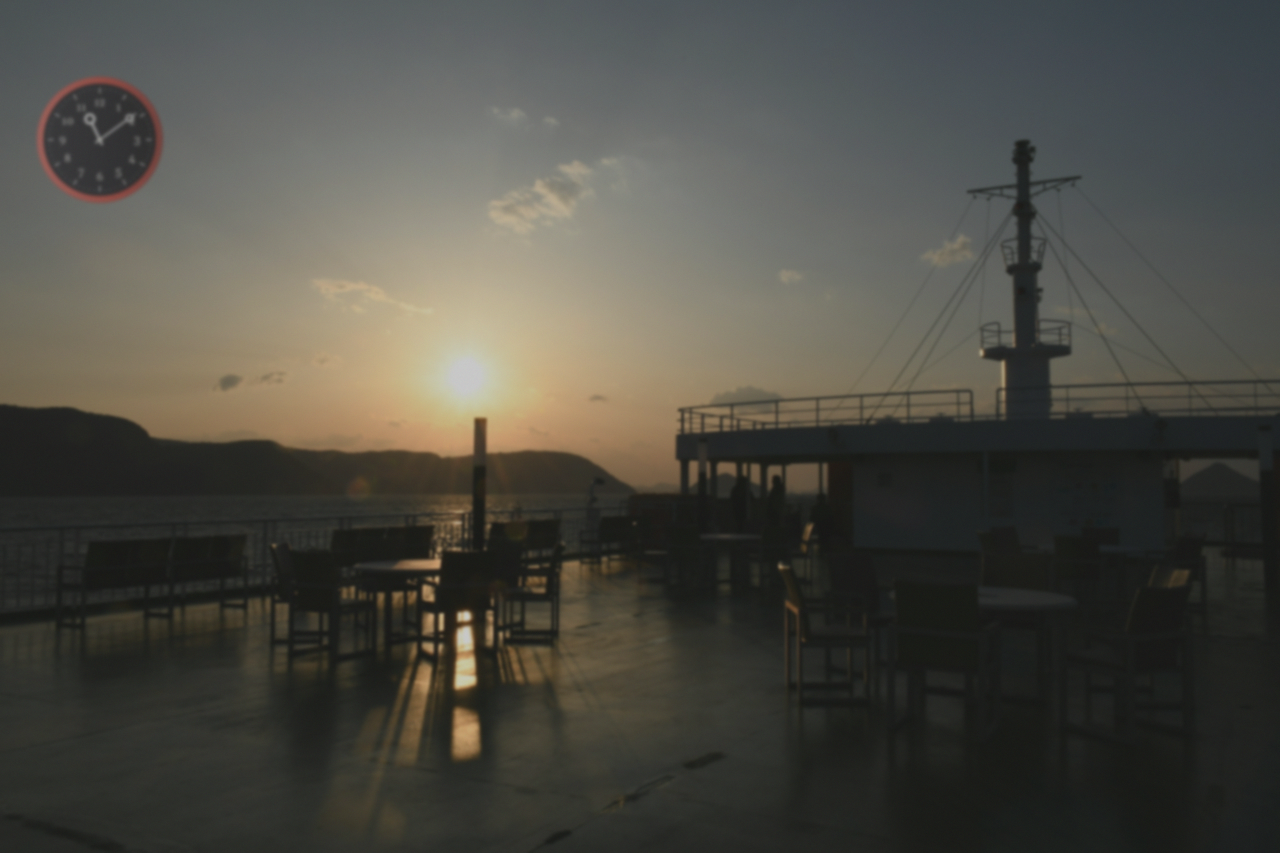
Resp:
h=11 m=9
